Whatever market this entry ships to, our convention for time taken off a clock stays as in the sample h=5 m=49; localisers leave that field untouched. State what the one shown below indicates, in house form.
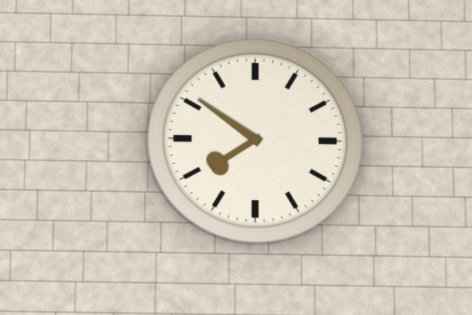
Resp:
h=7 m=51
